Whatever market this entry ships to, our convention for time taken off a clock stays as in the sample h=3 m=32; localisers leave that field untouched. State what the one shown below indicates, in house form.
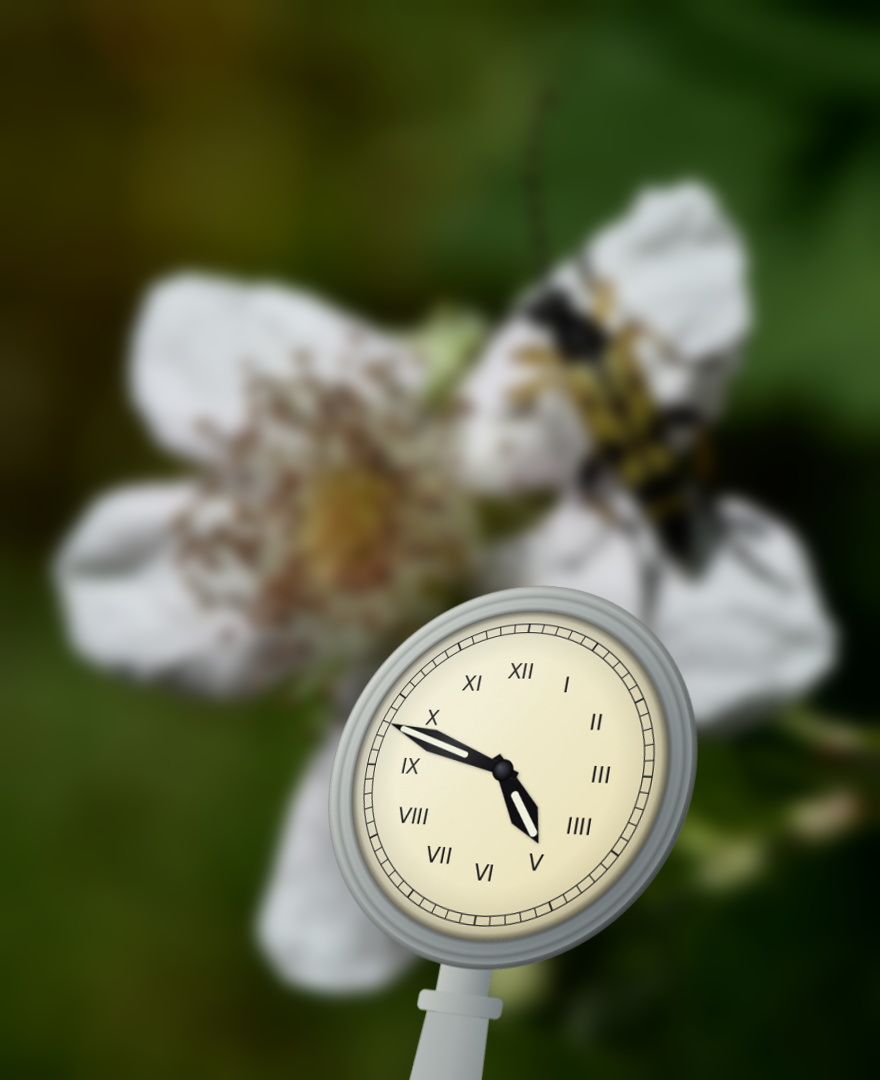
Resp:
h=4 m=48
